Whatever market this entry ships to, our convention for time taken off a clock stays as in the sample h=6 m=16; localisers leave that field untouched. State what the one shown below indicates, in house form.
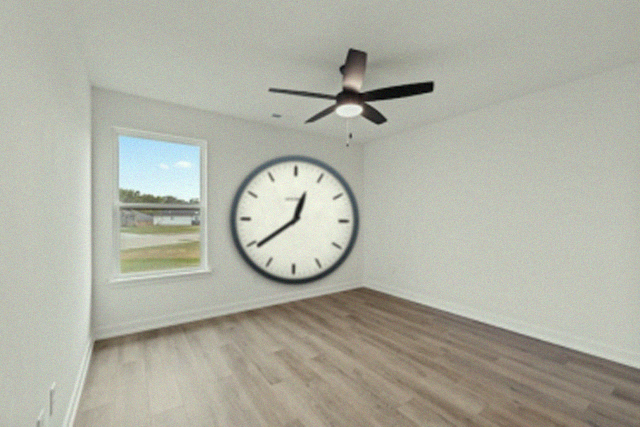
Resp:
h=12 m=39
